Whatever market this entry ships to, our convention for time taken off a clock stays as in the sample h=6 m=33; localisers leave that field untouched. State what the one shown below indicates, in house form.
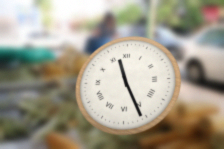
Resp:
h=11 m=26
